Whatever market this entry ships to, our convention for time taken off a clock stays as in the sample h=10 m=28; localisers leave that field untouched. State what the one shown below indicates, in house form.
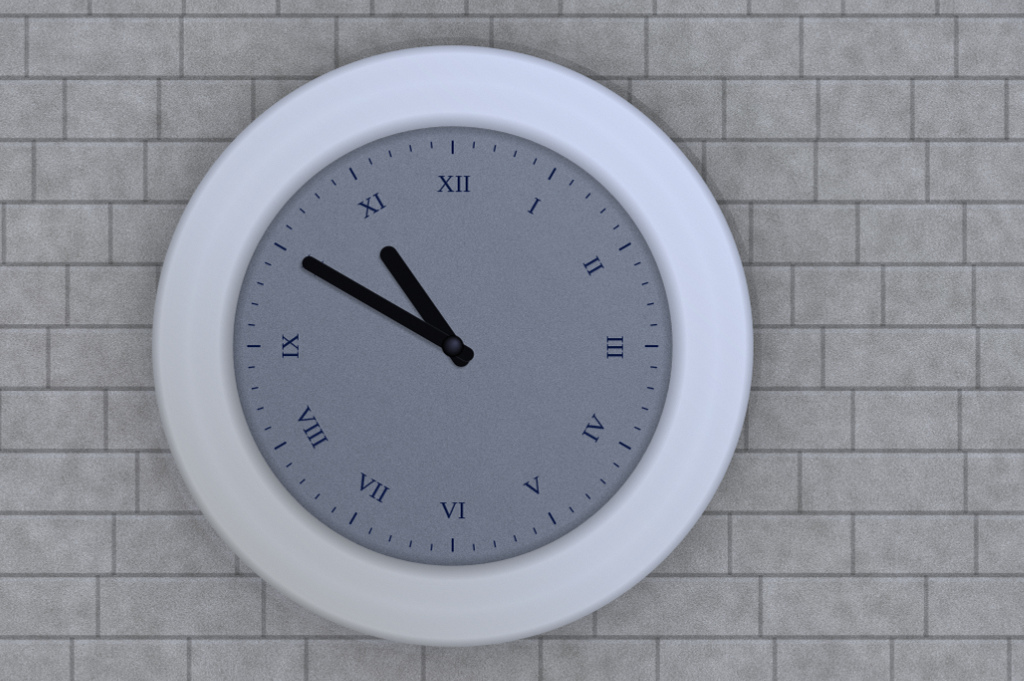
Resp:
h=10 m=50
